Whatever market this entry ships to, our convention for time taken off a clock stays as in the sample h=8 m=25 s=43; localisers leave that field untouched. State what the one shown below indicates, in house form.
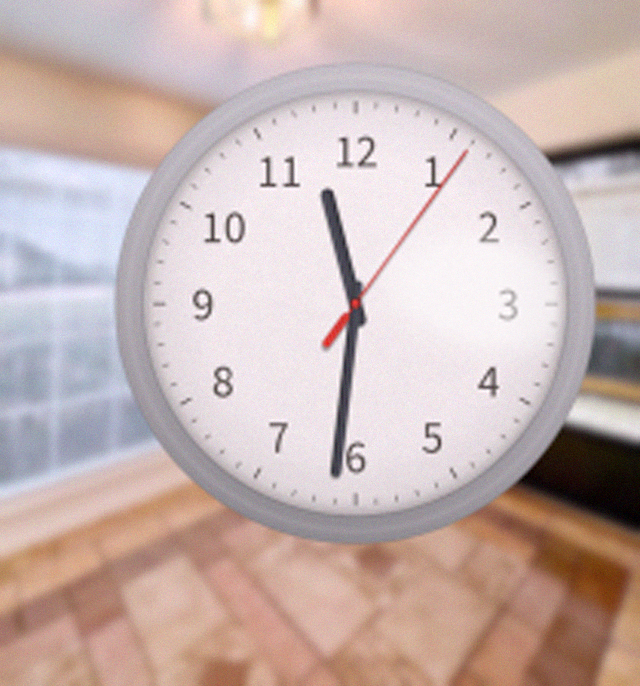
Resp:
h=11 m=31 s=6
